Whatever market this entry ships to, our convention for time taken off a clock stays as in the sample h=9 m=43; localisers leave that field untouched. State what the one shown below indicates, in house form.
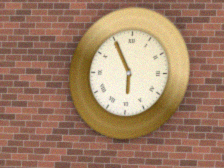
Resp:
h=5 m=55
